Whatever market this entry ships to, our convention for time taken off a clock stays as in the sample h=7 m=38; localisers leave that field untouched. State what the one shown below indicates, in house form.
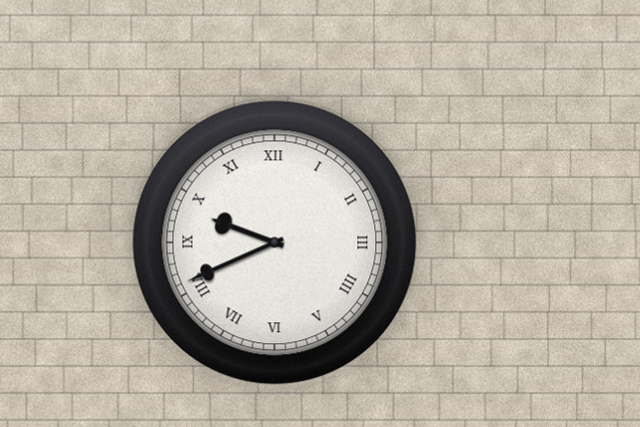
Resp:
h=9 m=41
